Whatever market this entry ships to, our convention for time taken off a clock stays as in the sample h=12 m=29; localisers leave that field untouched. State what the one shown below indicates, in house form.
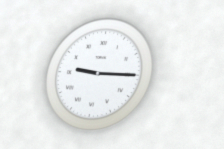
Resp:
h=9 m=15
